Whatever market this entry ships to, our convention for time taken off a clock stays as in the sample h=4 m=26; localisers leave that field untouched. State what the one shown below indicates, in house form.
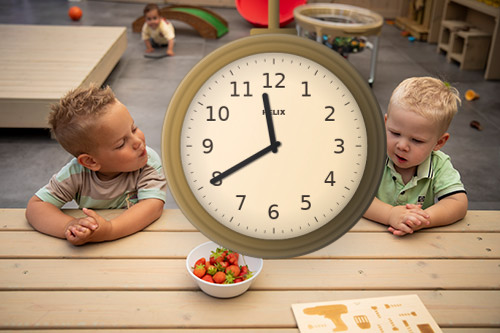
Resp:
h=11 m=40
